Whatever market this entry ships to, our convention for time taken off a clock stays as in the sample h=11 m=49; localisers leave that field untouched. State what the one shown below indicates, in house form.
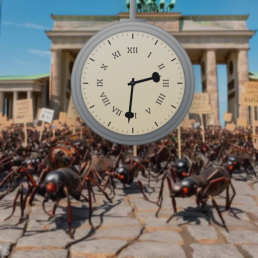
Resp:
h=2 m=31
